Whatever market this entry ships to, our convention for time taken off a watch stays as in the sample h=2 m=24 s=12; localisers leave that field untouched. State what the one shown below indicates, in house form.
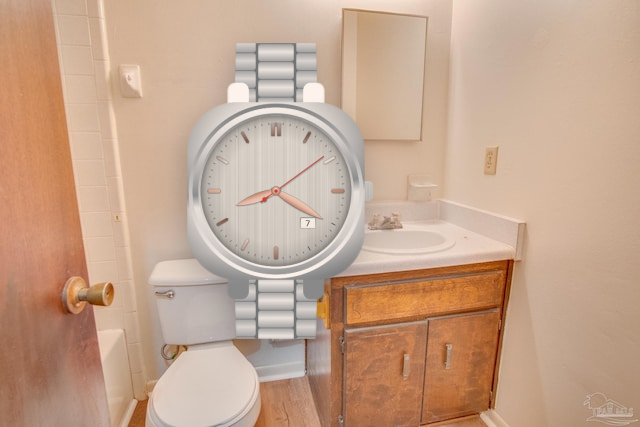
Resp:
h=8 m=20 s=9
